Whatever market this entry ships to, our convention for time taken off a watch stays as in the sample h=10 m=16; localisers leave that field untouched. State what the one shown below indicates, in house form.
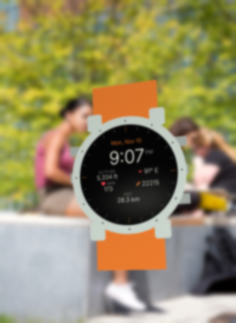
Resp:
h=9 m=7
